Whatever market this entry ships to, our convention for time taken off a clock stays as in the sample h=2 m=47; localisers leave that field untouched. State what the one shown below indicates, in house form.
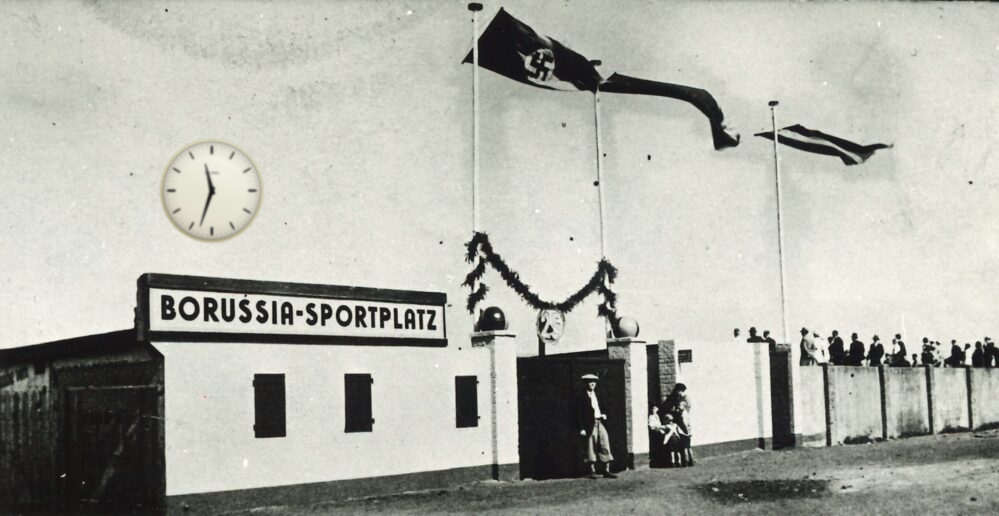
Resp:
h=11 m=33
